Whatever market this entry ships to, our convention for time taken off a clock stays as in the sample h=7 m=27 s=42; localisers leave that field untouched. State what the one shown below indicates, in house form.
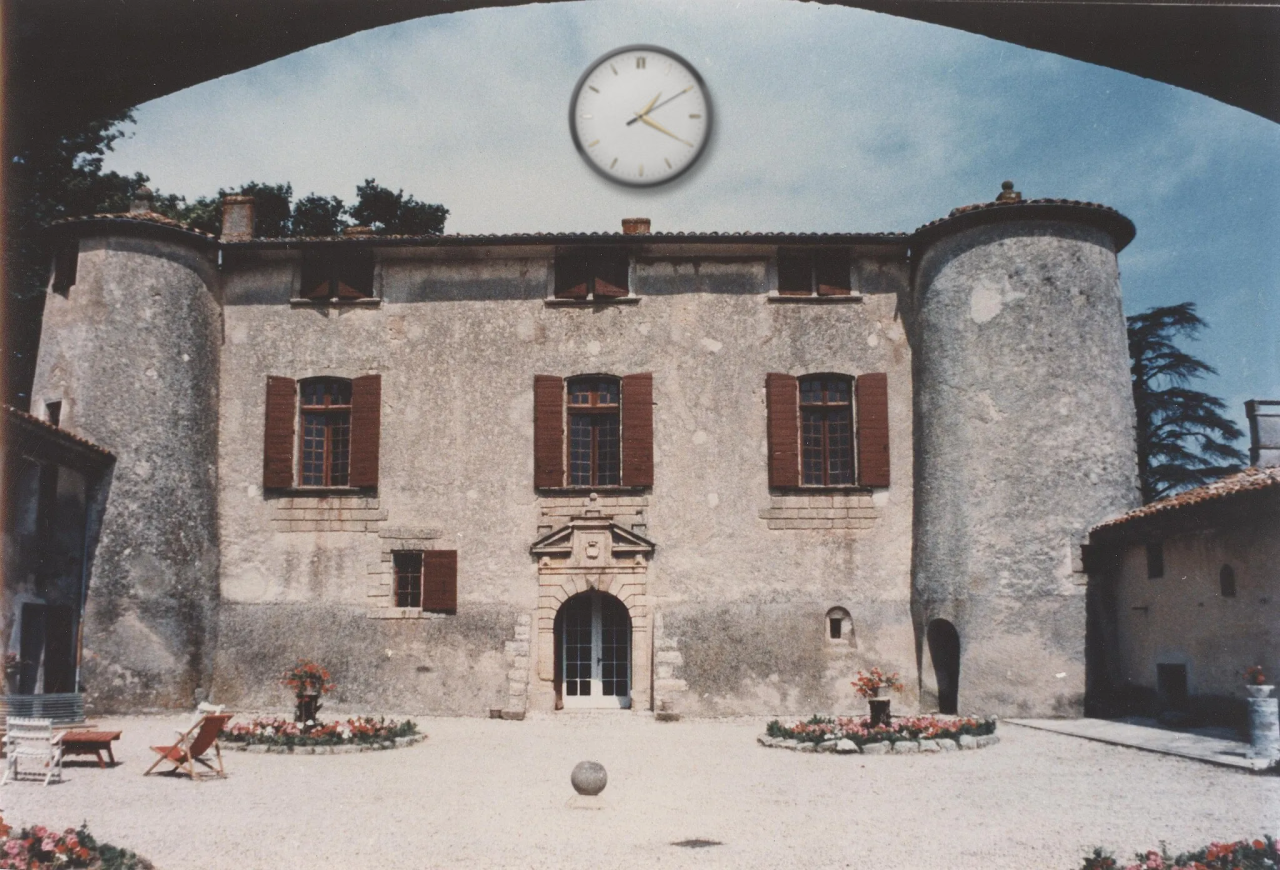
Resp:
h=1 m=20 s=10
